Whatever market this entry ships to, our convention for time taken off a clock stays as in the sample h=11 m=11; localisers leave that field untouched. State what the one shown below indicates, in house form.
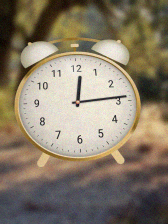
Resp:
h=12 m=14
